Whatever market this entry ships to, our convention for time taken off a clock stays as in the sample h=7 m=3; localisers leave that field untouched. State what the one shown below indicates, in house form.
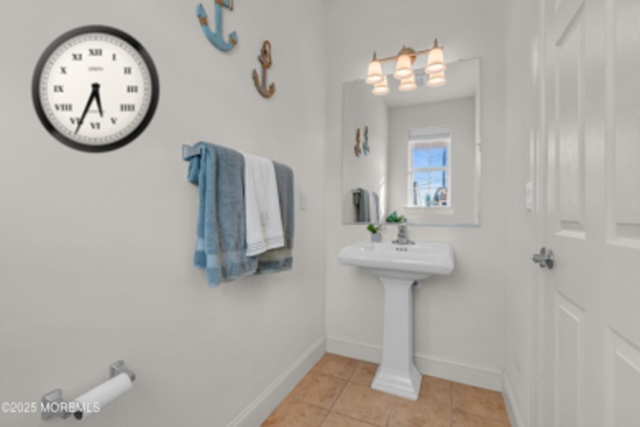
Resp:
h=5 m=34
